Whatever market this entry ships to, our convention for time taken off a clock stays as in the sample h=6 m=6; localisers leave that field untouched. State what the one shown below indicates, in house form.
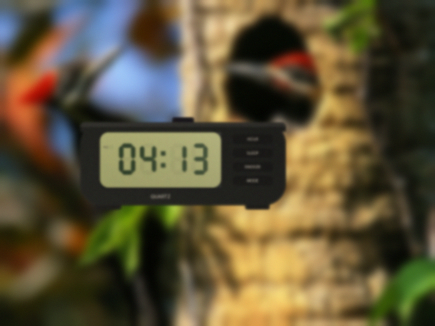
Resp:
h=4 m=13
